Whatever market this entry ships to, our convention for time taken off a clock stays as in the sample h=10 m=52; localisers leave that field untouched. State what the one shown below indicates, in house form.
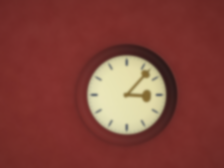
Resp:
h=3 m=7
